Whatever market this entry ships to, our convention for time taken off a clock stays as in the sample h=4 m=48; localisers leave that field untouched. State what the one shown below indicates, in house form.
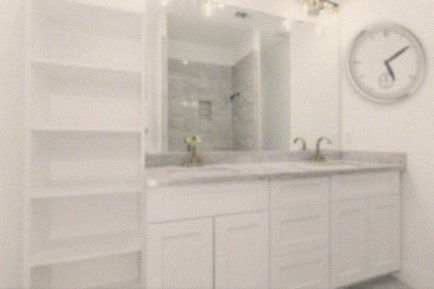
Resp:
h=5 m=9
